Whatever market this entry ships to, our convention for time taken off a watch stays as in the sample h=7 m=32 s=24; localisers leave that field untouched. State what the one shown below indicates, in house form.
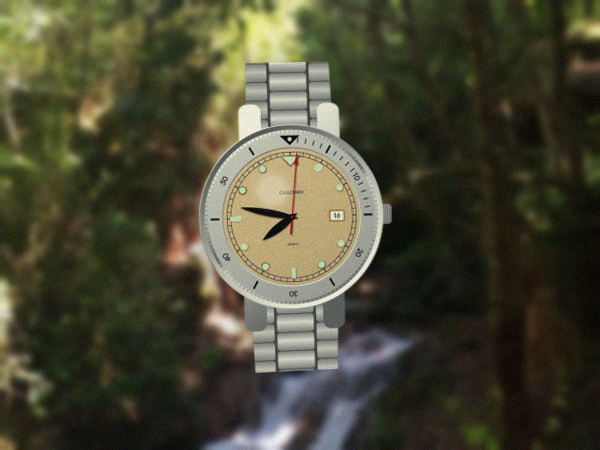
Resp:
h=7 m=47 s=1
